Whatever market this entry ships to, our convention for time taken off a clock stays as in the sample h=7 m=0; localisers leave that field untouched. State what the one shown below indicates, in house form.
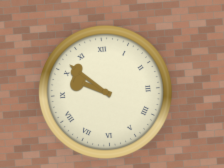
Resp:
h=9 m=52
